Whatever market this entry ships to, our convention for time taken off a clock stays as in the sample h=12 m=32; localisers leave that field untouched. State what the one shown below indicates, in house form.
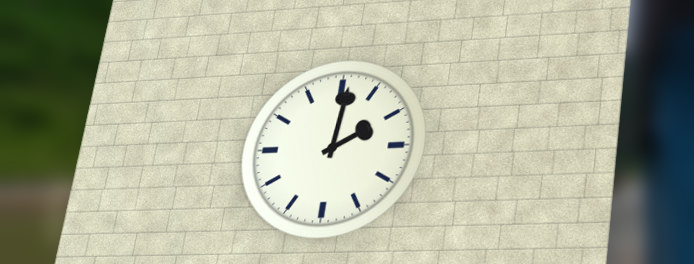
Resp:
h=2 m=1
